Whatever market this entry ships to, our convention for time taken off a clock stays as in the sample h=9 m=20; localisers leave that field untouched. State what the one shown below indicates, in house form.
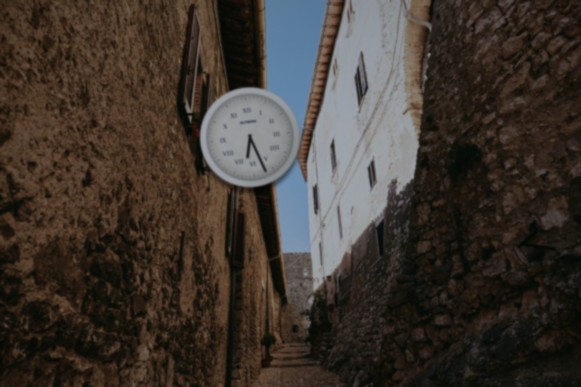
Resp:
h=6 m=27
